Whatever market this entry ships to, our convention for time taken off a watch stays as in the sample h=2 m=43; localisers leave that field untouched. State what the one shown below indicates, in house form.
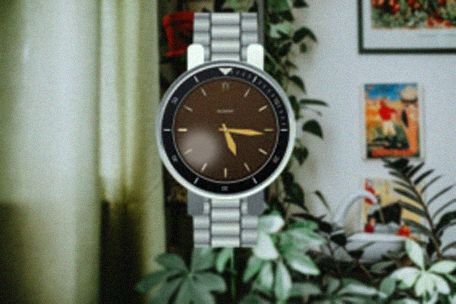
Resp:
h=5 m=16
